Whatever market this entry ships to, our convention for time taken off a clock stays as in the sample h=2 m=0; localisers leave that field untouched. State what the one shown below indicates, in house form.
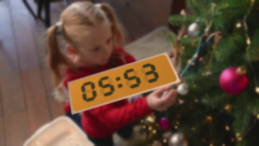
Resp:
h=5 m=53
